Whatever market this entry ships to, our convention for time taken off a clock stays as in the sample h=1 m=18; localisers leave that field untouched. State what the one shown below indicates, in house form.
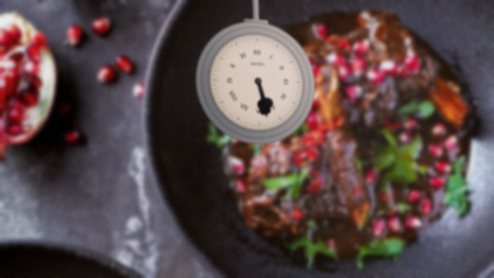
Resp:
h=5 m=28
